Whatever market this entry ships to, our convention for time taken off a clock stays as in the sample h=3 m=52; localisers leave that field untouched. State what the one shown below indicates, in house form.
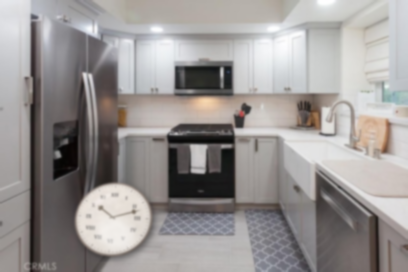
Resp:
h=10 m=12
